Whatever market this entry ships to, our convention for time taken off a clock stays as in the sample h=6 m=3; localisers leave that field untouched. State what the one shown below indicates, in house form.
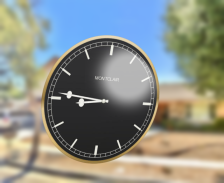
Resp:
h=8 m=46
